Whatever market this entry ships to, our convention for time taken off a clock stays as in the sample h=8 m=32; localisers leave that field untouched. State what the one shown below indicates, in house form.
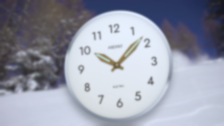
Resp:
h=10 m=8
